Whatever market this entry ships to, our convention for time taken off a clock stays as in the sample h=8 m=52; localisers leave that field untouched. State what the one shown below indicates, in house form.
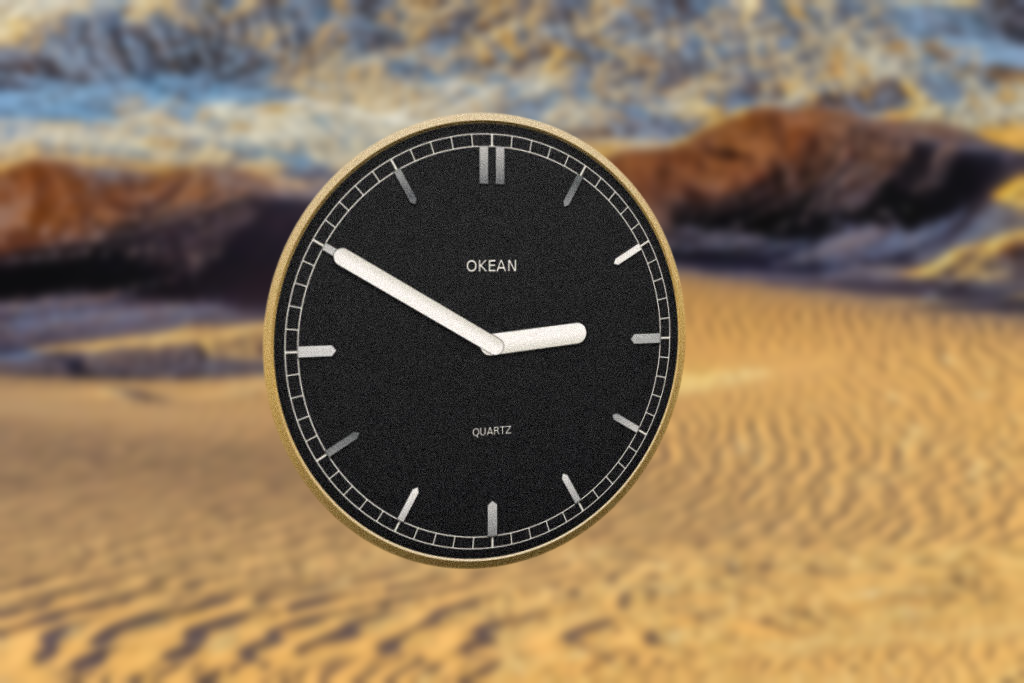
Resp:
h=2 m=50
